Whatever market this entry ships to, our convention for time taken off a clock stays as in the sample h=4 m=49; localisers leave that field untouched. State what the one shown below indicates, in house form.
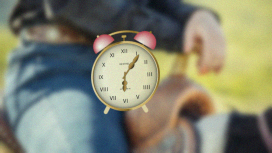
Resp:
h=6 m=6
